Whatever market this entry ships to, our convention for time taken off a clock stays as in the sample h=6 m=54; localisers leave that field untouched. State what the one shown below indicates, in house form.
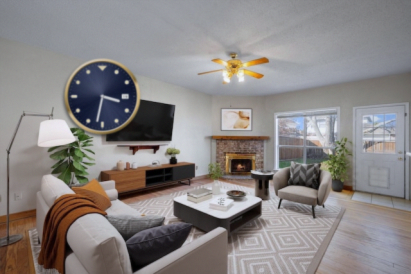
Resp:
h=3 m=32
